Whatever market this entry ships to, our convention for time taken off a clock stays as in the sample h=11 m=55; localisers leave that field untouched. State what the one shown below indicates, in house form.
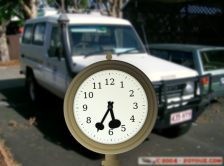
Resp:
h=5 m=35
